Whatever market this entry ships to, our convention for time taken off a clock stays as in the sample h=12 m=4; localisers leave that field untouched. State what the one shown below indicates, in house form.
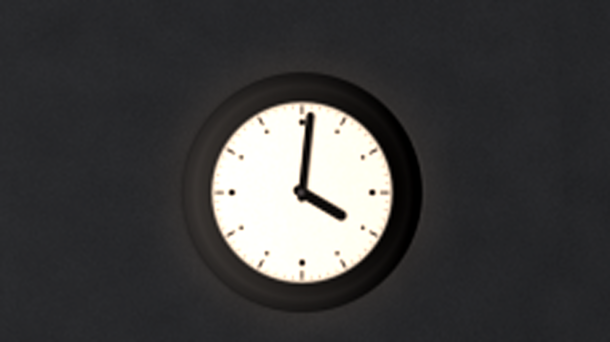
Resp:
h=4 m=1
